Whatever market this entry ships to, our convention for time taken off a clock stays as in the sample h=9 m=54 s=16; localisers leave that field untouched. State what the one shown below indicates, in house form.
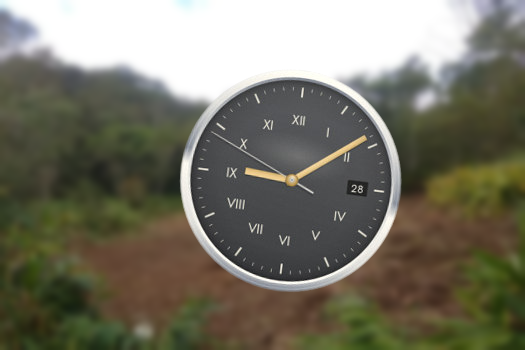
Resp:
h=9 m=8 s=49
